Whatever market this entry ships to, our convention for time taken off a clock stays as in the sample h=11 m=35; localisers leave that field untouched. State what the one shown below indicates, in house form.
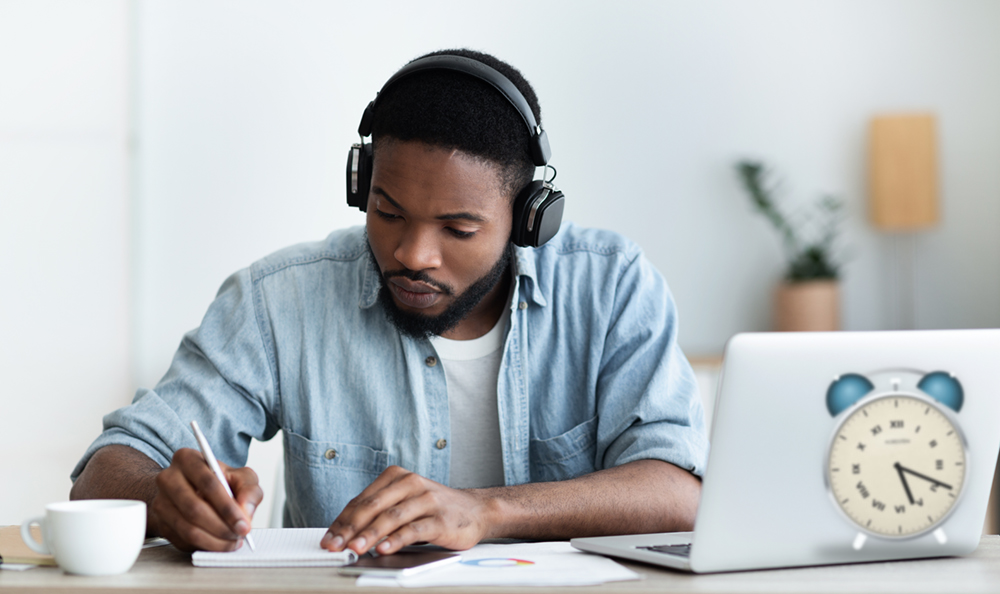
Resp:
h=5 m=19
